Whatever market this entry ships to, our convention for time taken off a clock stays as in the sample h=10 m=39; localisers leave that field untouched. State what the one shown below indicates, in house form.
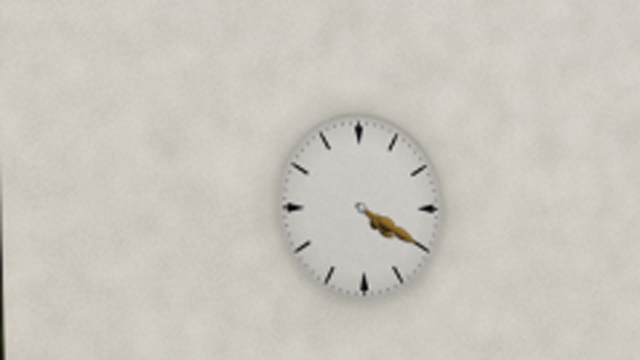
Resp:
h=4 m=20
